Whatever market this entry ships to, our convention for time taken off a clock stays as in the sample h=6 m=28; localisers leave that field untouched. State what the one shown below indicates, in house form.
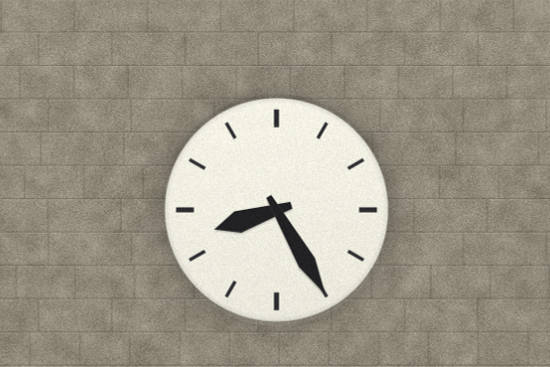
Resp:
h=8 m=25
